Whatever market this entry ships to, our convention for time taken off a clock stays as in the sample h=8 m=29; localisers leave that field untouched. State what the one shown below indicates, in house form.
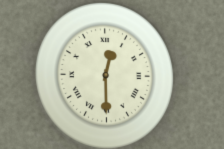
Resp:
h=12 m=30
